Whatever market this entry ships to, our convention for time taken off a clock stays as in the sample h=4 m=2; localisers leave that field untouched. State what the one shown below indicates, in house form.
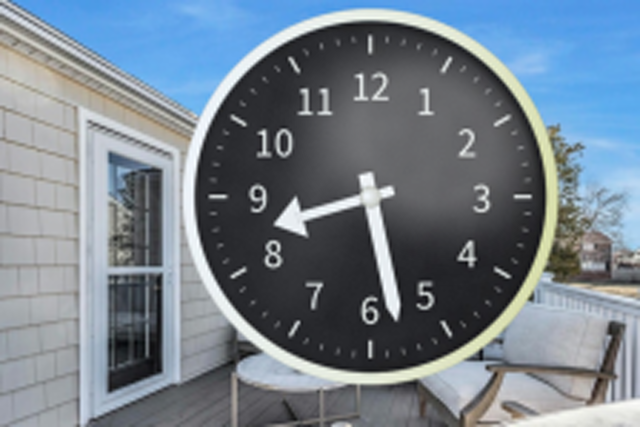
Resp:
h=8 m=28
